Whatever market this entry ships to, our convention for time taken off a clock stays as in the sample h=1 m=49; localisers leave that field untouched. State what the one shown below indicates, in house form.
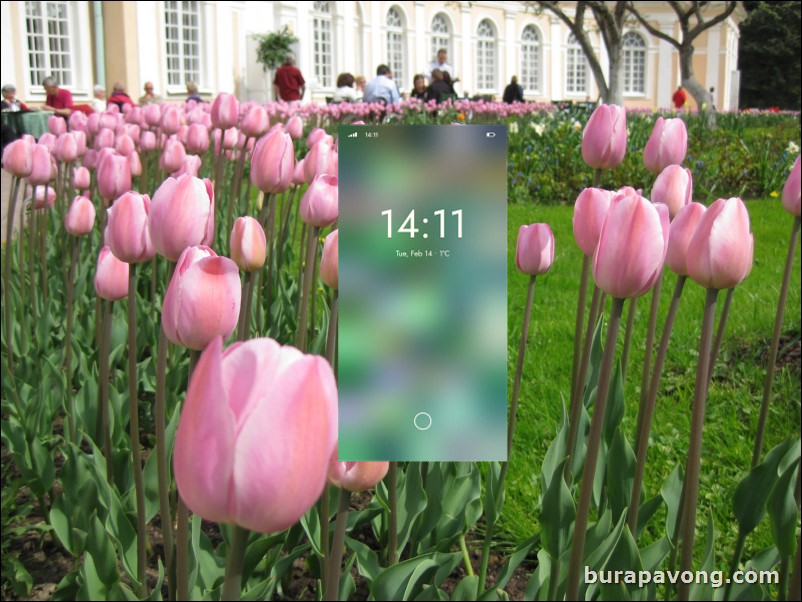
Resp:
h=14 m=11
